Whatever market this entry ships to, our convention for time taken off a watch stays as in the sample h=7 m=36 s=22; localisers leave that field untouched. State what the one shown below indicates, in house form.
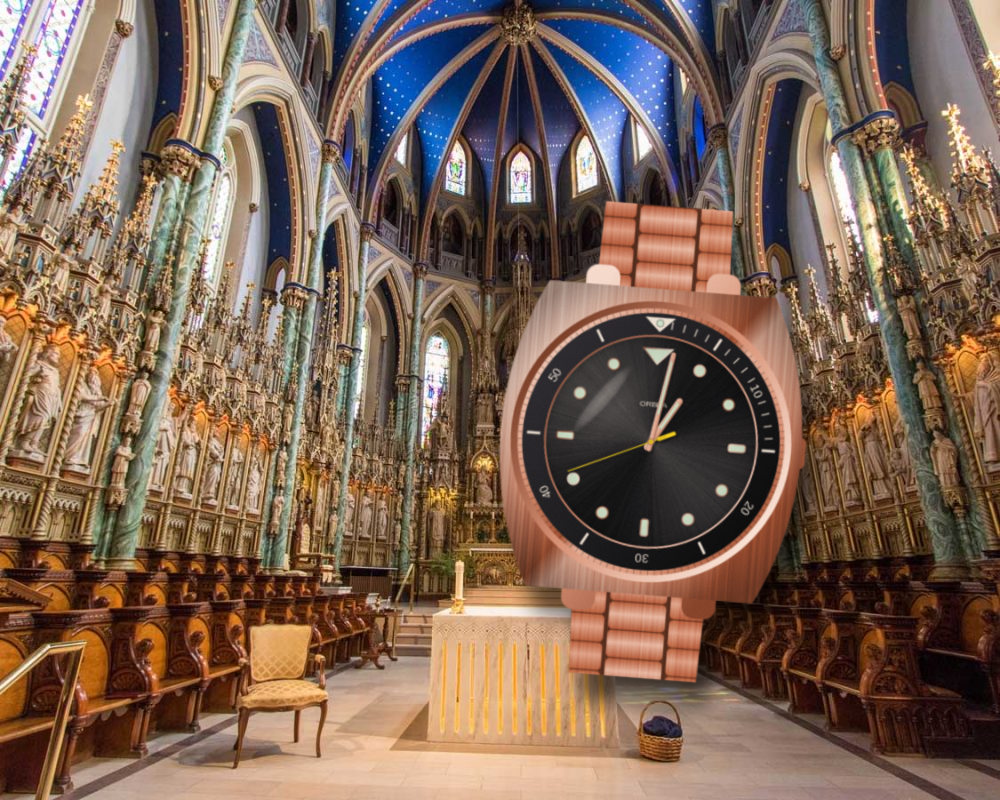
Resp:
h=1 m=1 s=41
